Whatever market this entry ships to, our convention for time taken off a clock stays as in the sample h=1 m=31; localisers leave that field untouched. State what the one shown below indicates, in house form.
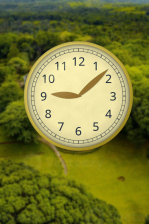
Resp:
h=9 m=8
